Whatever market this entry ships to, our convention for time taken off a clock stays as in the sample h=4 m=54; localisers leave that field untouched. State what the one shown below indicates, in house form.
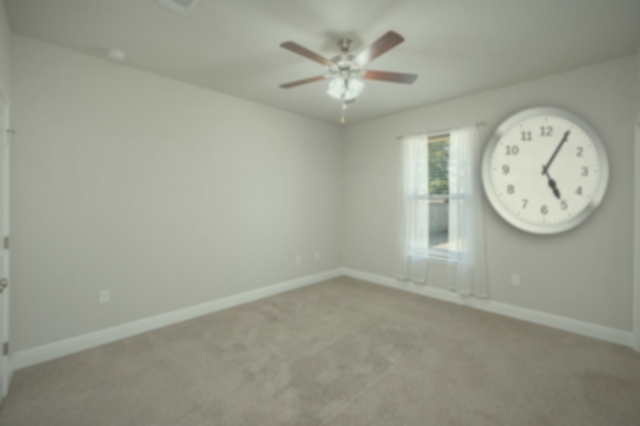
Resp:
h=5 m=5
